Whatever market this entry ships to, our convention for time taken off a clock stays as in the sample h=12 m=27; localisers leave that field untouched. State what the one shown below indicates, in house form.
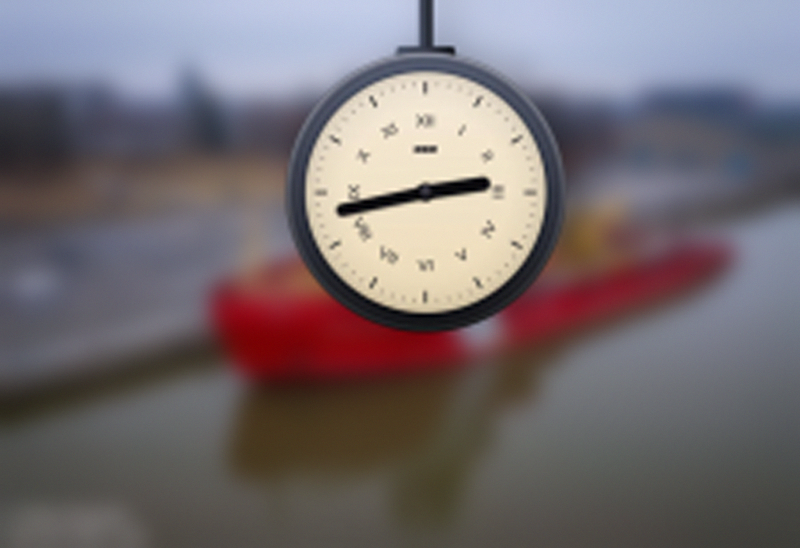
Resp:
h=2 m=43
